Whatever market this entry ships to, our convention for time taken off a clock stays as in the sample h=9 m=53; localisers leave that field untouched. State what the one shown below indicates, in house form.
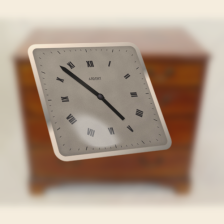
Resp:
h=4 m=53
